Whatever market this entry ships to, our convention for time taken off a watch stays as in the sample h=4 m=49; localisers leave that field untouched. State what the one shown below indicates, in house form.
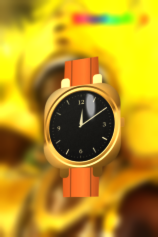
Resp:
h=12 m=10
